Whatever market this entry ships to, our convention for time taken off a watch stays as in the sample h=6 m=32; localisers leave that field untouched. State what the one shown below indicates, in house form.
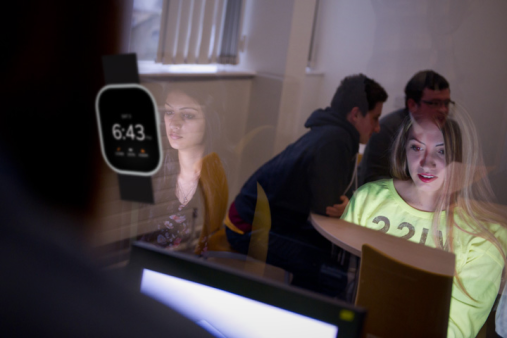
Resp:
h=6 m=43
